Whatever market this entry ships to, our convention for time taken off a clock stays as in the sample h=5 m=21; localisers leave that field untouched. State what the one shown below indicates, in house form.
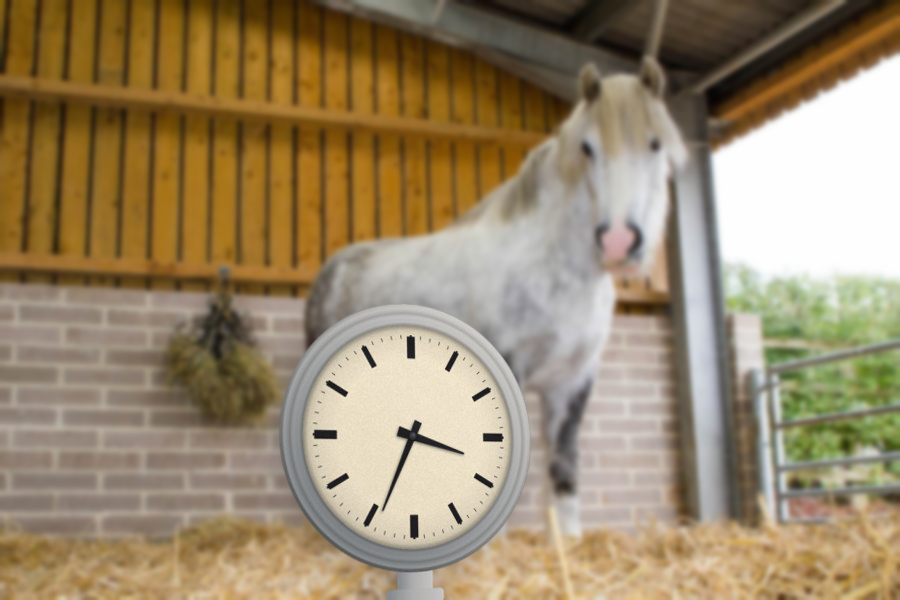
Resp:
h=3 m=34
